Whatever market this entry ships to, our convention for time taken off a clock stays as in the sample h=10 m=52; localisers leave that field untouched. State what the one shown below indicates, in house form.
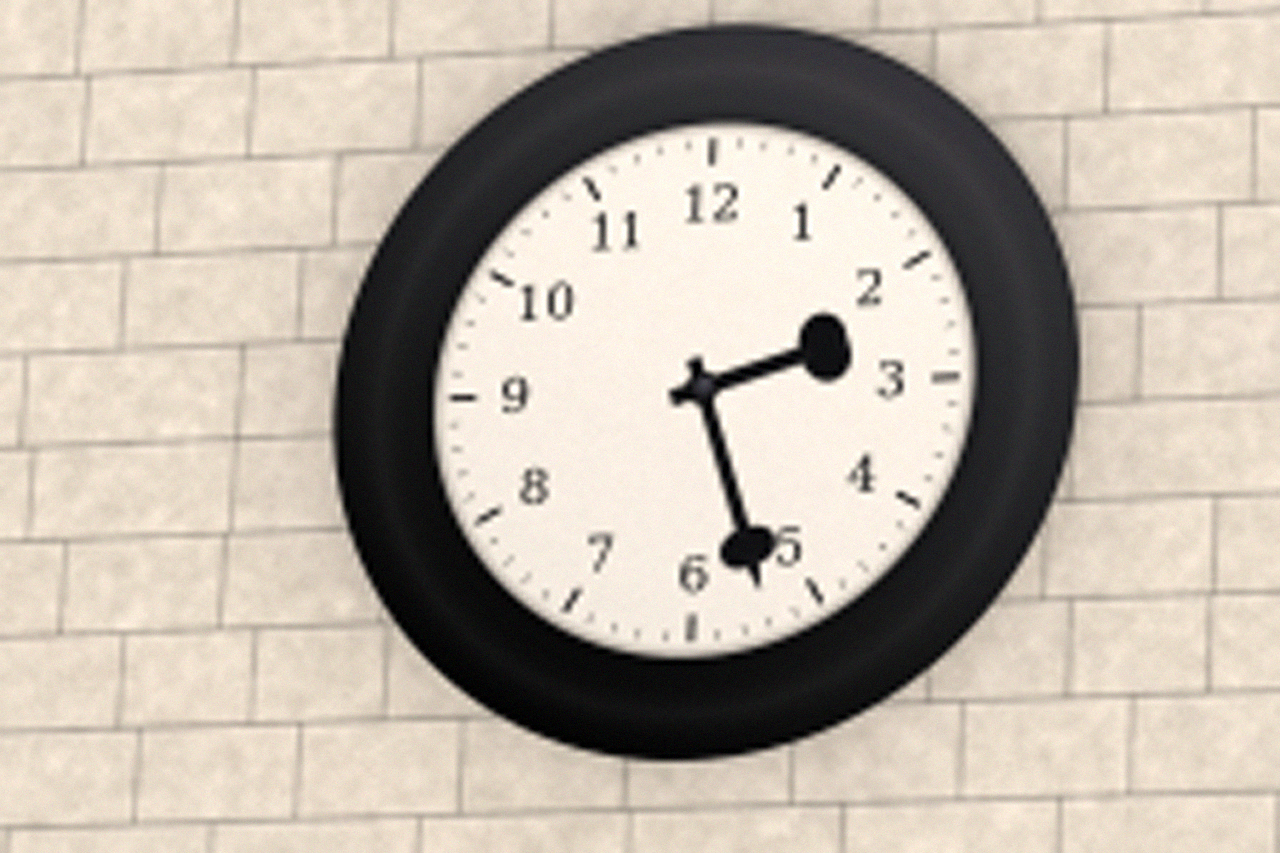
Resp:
h=2 m=27
